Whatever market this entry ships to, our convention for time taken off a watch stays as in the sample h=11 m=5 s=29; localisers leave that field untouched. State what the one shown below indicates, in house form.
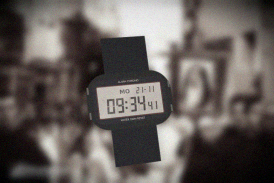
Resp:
h=9 m=34 s=41
